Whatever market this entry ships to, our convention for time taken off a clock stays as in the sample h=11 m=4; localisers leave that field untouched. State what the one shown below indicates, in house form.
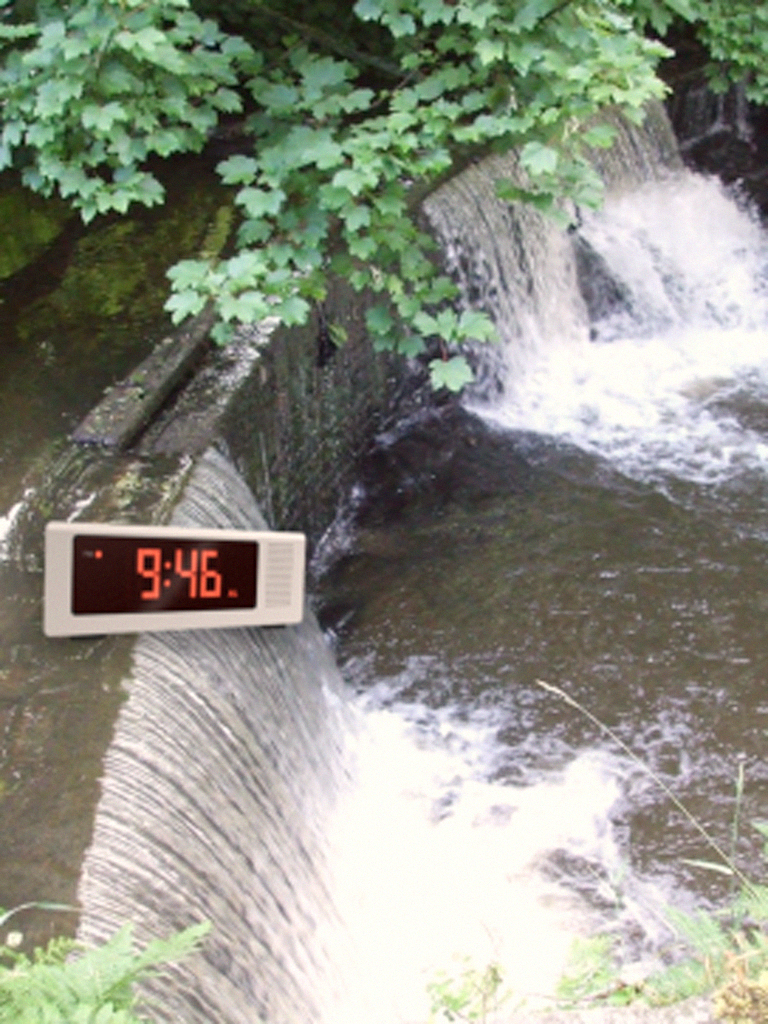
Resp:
h=9 m=46
